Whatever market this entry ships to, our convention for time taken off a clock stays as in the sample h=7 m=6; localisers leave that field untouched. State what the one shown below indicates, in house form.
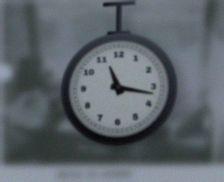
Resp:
h=11 m=17
